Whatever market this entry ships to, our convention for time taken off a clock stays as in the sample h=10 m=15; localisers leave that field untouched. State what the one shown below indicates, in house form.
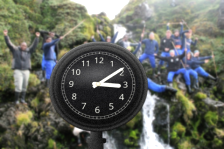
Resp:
h=3 m=9
